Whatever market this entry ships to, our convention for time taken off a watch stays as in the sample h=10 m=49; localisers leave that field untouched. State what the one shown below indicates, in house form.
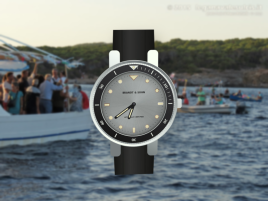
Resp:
h=6 m=39
